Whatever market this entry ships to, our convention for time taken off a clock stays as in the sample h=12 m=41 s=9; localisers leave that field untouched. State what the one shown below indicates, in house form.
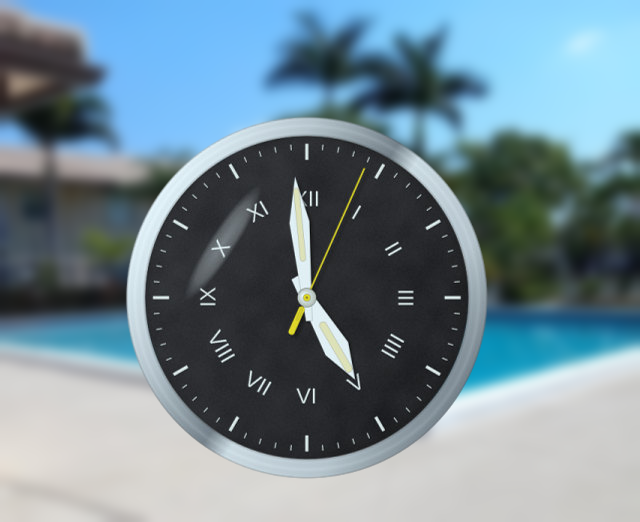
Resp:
h=4 m=59 s=4
